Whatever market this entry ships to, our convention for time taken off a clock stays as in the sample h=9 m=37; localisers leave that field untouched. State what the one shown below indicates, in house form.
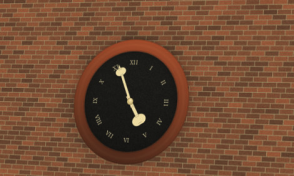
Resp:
h=4 m=56
